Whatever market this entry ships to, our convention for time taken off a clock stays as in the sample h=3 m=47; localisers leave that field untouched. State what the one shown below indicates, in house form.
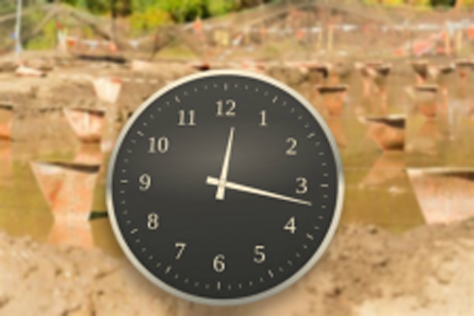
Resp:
h=12 m=17
